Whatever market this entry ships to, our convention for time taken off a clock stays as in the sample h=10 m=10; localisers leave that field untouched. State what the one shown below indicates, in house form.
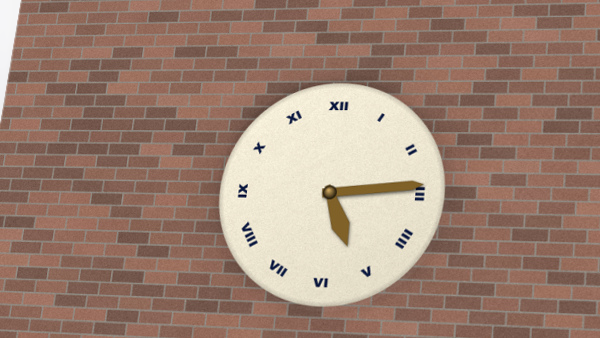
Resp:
h=5 m=14
